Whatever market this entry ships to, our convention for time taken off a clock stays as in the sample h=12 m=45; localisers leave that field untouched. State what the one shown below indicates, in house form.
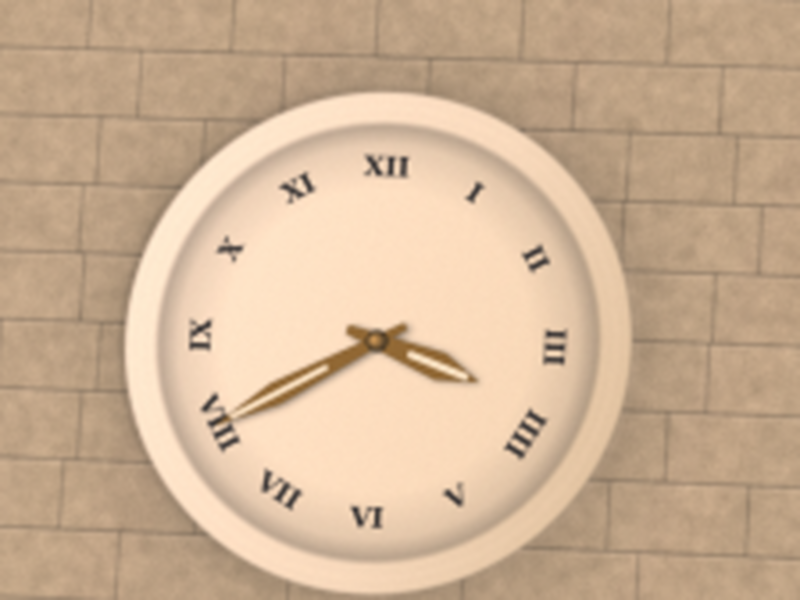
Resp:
h=3 m=40
